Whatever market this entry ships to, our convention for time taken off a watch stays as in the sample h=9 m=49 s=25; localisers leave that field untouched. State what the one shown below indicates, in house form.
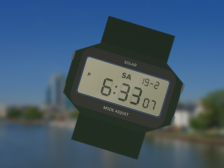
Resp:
h=6 m=33 s=7
